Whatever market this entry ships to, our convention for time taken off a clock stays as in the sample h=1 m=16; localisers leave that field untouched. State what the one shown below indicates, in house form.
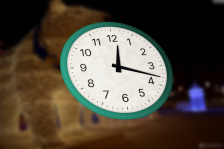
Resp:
h=12 m=18
